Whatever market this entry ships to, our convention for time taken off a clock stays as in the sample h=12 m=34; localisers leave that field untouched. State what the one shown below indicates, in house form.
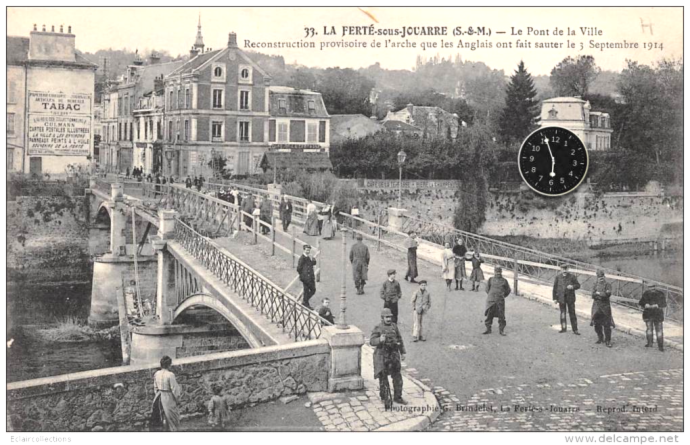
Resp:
h=5 m=56
